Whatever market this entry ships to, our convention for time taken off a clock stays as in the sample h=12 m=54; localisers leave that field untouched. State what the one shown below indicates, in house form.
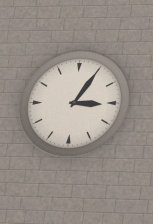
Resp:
h=3 m=5
